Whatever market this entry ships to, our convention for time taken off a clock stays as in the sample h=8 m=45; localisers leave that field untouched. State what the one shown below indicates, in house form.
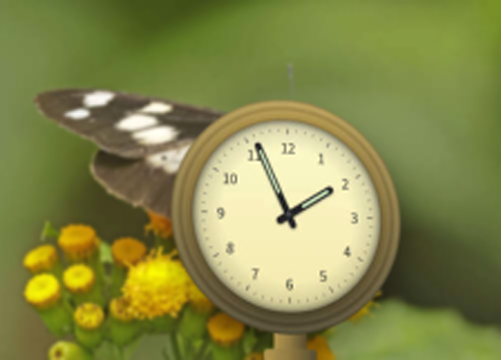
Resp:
h=1 m=56
